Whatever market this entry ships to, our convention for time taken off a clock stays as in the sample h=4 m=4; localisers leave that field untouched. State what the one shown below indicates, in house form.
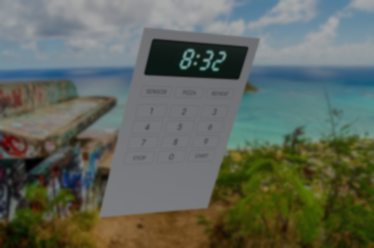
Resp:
h=8 m=32
